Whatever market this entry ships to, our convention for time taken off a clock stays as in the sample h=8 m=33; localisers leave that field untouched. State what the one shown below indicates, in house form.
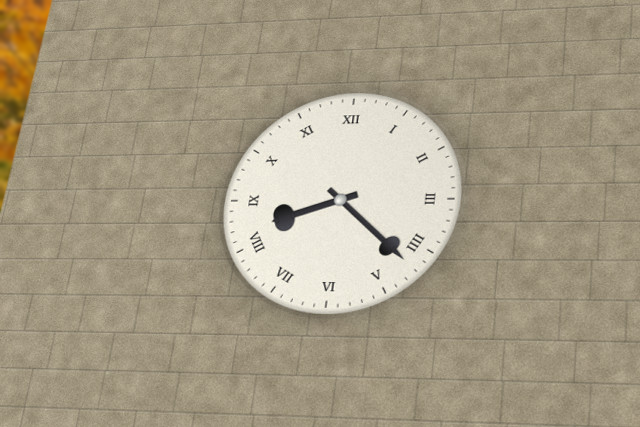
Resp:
h=8 m=22
